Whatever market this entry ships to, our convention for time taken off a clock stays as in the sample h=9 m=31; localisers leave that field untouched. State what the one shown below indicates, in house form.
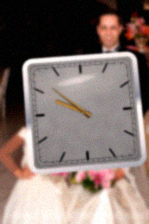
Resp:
h=9 m=52
